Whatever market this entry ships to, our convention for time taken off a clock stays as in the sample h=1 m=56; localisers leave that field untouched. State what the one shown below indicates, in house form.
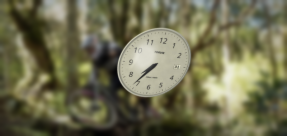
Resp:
h=7 m=36
